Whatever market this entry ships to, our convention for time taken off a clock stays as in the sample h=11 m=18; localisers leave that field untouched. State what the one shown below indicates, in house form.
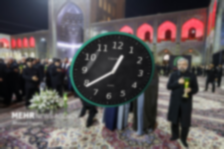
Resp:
h=12 m=39
